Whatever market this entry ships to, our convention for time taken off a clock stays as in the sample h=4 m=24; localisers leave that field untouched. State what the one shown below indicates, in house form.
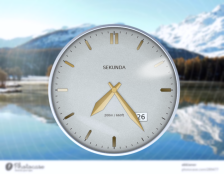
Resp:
h=7 m=24
